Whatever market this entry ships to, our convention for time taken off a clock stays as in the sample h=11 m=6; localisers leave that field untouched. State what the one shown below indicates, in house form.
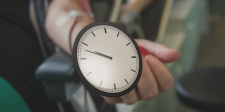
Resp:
h=9 m=48
